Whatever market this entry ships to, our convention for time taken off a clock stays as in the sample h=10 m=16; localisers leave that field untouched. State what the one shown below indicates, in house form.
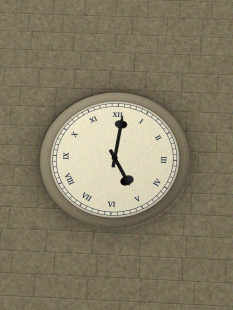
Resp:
h=5 m=1
